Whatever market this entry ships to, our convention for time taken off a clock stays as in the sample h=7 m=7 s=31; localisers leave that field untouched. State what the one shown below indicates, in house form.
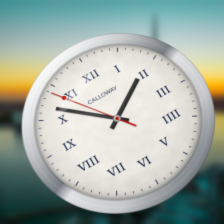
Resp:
h=1 m=51 s=54
